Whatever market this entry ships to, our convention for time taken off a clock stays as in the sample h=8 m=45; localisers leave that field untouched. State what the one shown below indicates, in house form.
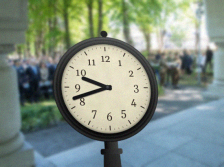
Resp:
h=9 m=42
